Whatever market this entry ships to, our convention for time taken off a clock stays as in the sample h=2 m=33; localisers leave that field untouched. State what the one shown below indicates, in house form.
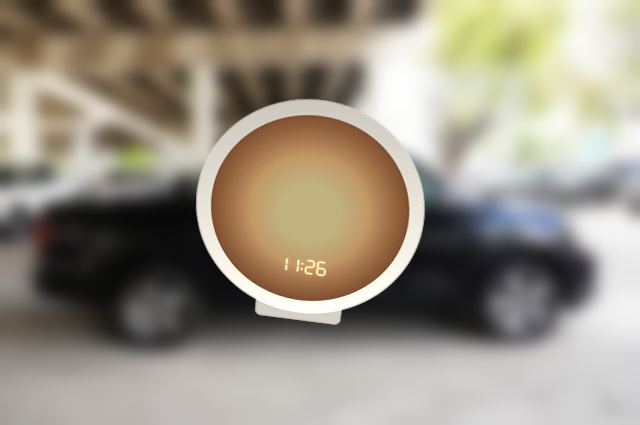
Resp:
h=11 m=26
